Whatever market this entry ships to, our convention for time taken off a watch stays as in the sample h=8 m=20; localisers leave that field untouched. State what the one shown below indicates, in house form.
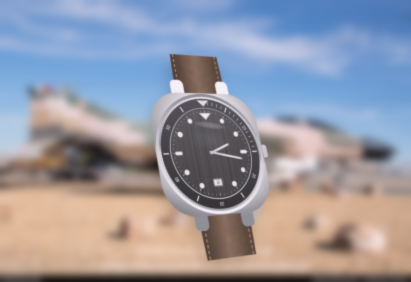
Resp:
h=2 m=17
